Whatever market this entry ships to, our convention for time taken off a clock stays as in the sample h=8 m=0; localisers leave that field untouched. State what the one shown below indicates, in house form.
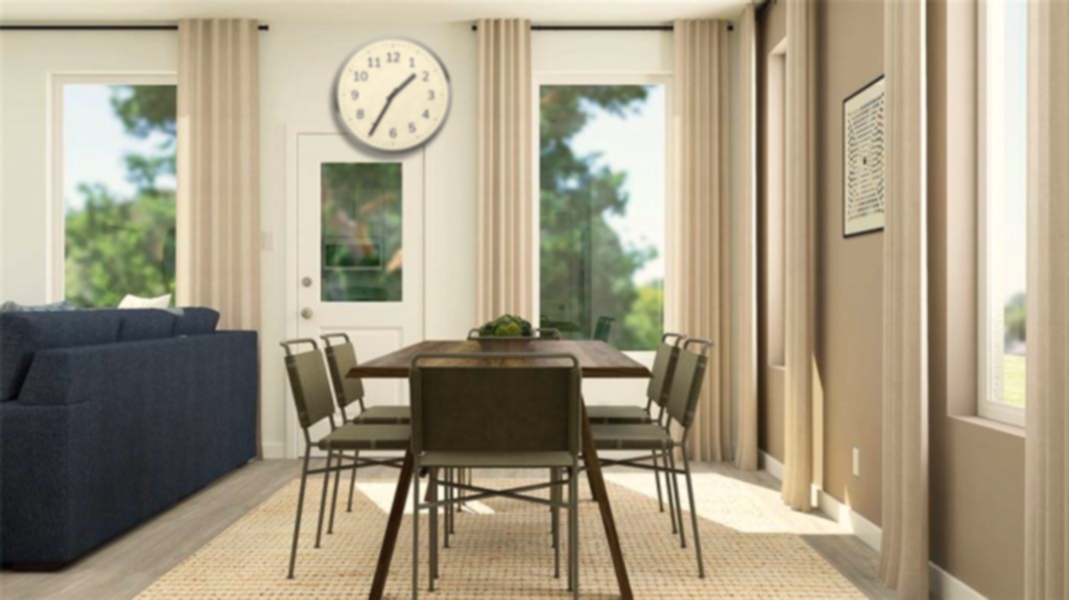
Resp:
h=1 m=35
